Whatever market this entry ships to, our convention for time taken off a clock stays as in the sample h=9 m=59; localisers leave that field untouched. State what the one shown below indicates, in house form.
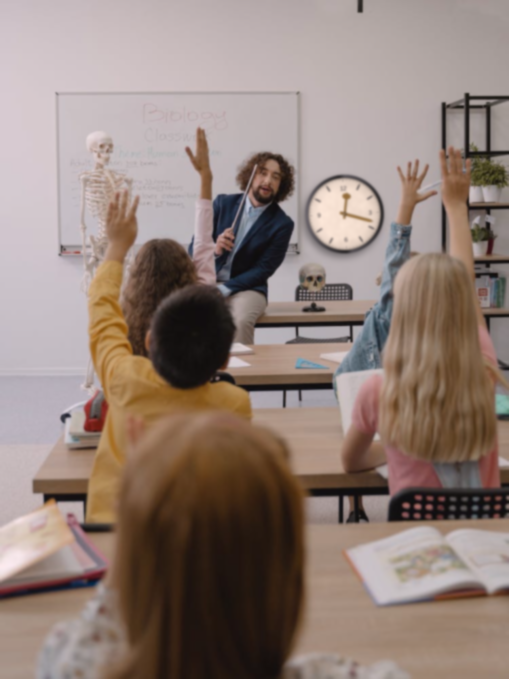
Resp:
h=12 m=18
